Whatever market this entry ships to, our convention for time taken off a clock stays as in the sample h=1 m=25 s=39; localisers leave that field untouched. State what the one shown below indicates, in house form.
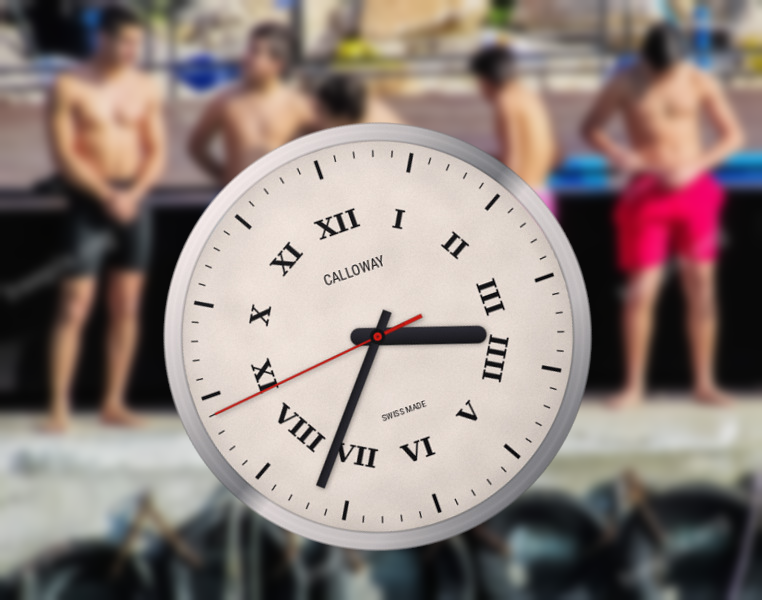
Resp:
h=3 m=36 s=44
